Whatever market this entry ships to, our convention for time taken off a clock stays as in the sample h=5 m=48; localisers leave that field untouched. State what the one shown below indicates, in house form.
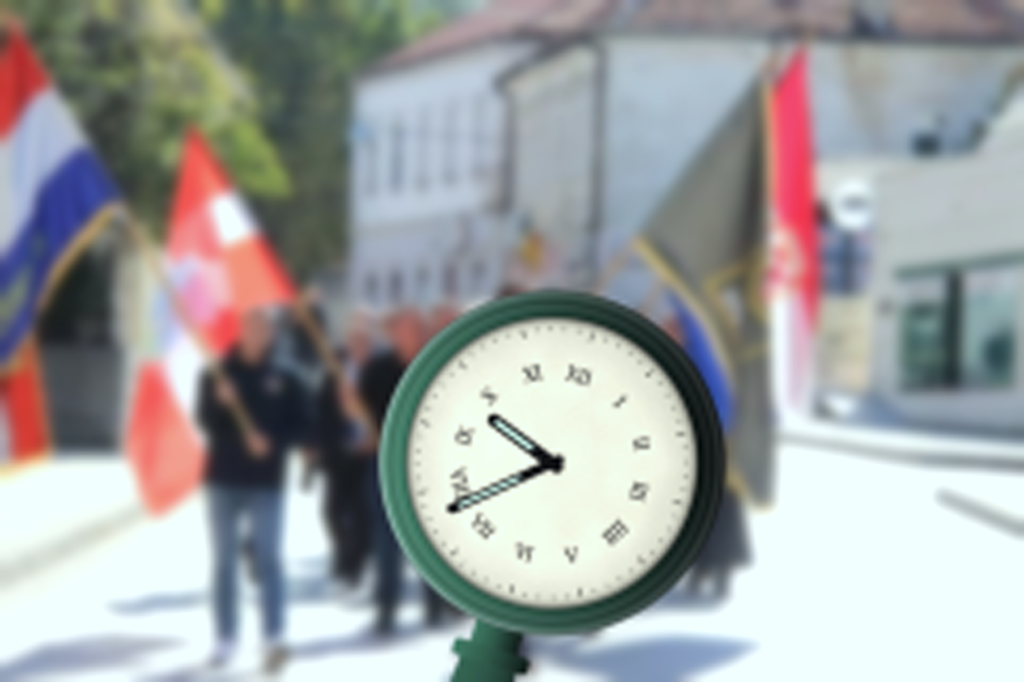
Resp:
h=9 m=38
